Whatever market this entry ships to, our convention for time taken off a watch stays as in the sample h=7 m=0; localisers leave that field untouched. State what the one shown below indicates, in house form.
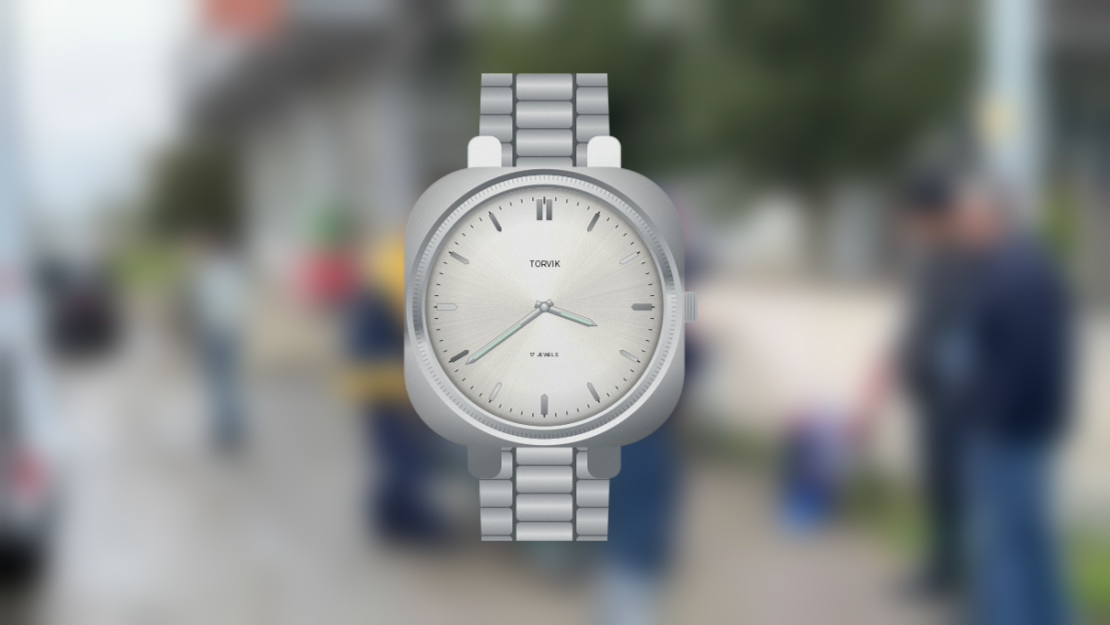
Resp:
h=3 m=39
